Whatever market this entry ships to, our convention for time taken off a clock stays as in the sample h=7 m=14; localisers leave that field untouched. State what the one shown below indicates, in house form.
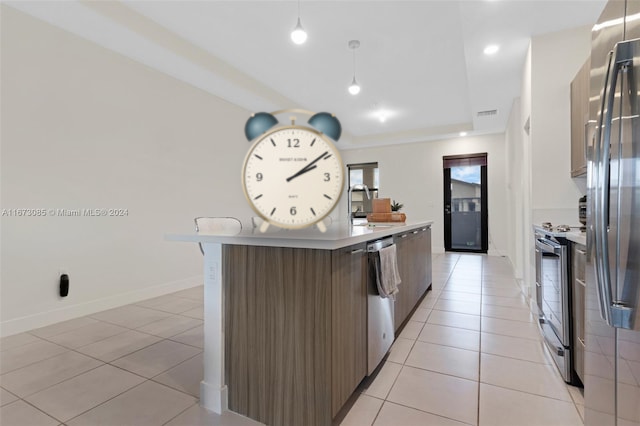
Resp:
h=2 m=9
